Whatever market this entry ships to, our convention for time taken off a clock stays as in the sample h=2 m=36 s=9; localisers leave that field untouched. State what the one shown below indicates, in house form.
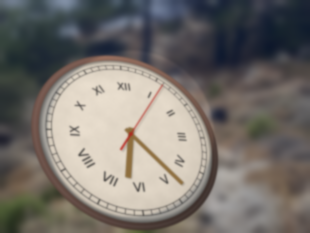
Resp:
h=6 m=23 s=6
